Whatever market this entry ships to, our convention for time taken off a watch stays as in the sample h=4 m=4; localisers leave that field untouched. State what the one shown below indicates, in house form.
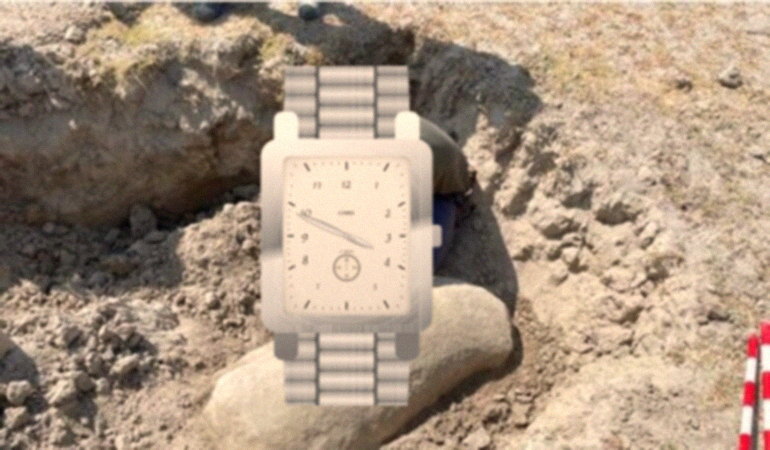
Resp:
h=3 m=49
